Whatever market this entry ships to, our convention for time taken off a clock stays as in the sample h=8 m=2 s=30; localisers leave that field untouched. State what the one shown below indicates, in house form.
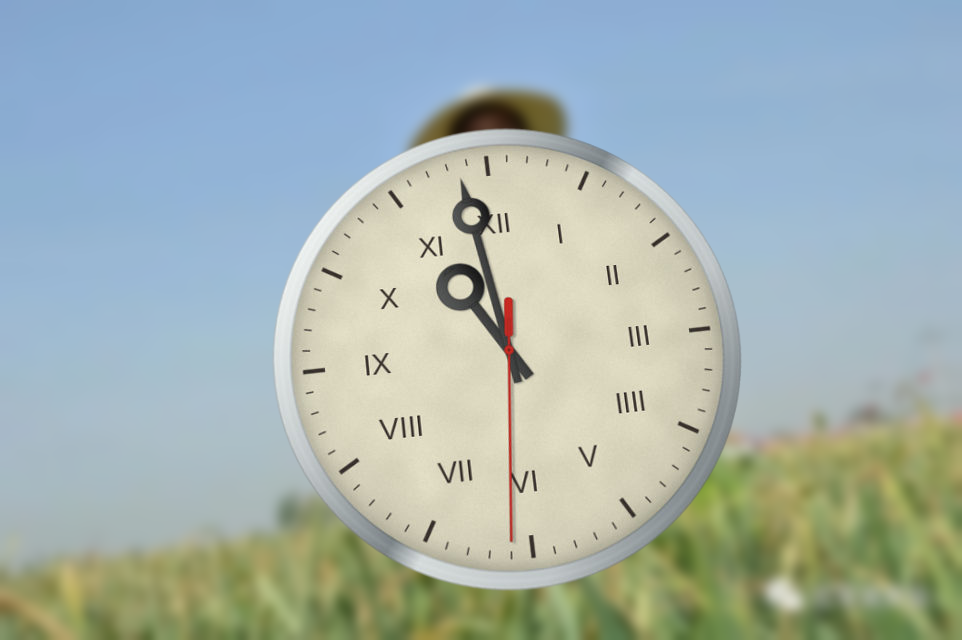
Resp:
h=10 m=58 s=31
